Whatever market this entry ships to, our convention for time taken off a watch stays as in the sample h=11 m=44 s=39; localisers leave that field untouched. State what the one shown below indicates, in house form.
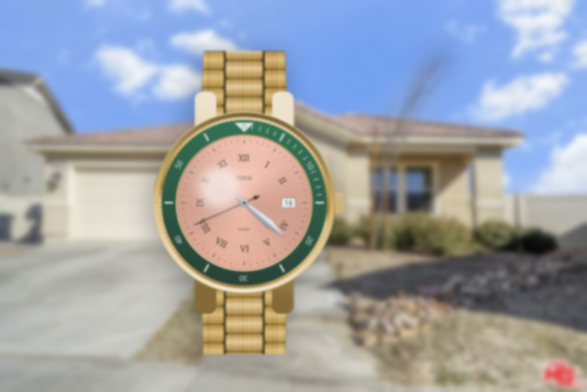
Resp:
h=4 m=21 s=41
